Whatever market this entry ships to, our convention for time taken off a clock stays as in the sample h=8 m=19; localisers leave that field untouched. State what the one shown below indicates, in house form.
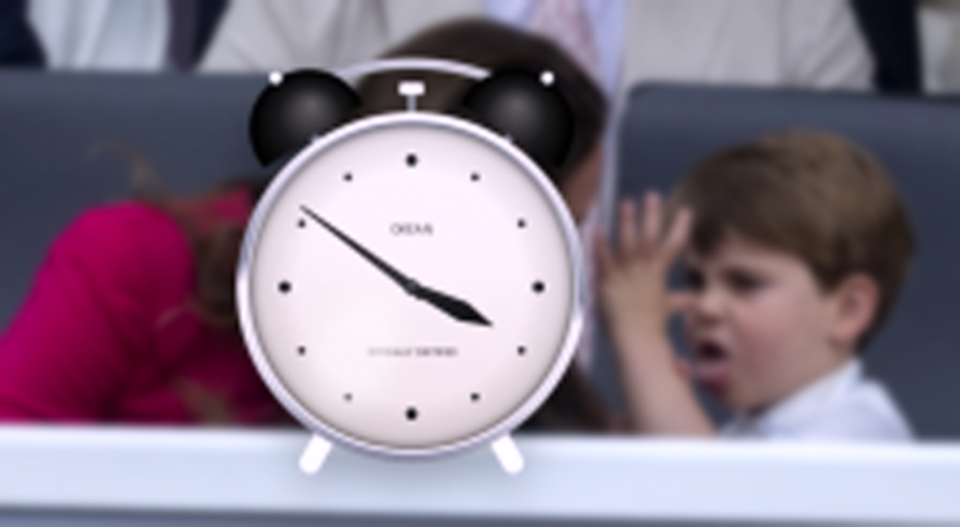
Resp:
h=3 m=51
